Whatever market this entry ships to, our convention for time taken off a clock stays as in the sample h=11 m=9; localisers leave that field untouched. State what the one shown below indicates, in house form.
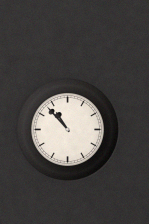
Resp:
h=10 m=53
